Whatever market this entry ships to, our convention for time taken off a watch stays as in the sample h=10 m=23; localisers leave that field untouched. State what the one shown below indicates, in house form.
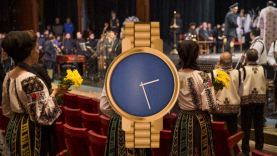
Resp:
h=2 m=27
